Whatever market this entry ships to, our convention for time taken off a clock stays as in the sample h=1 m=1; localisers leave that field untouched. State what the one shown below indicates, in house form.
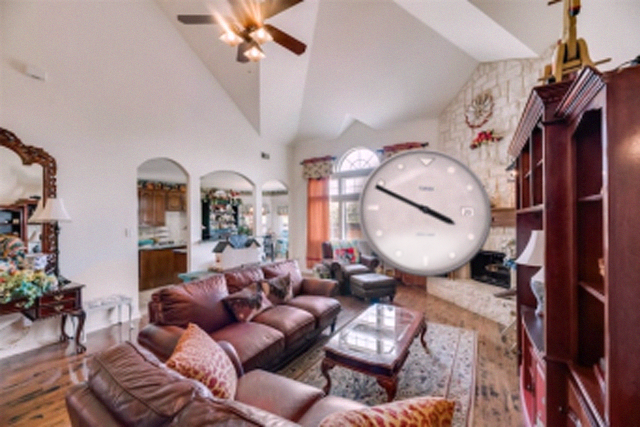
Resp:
h=3 m=49
